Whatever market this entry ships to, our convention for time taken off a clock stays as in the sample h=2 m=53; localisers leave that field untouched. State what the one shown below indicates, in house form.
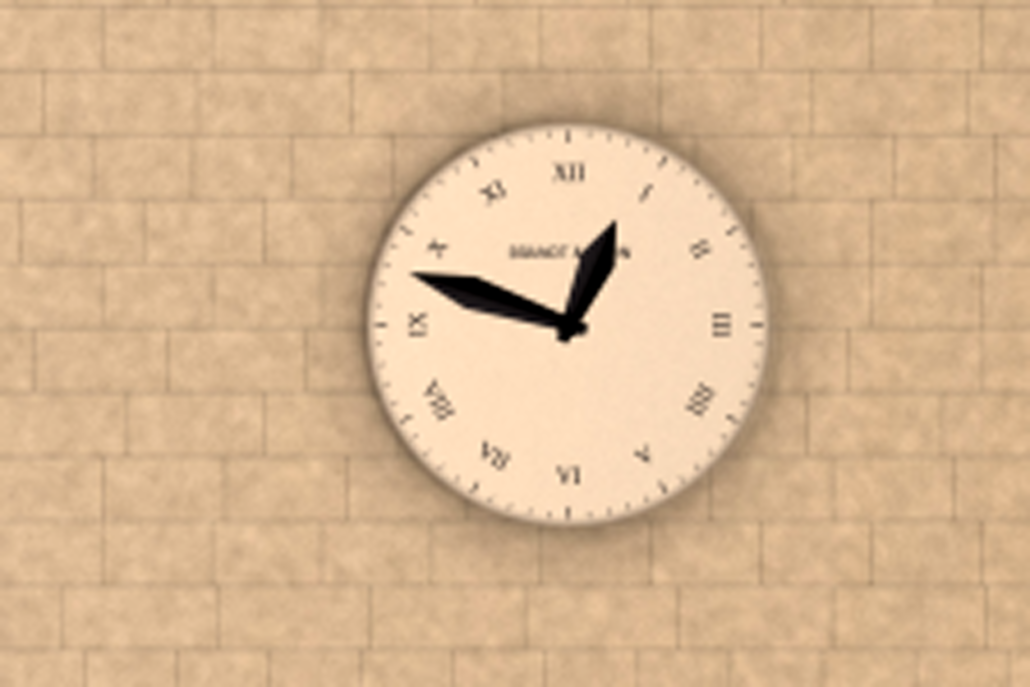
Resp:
h=12 m=48
